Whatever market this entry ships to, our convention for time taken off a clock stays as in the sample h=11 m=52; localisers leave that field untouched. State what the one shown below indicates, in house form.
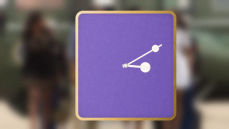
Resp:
h=3 m=10
